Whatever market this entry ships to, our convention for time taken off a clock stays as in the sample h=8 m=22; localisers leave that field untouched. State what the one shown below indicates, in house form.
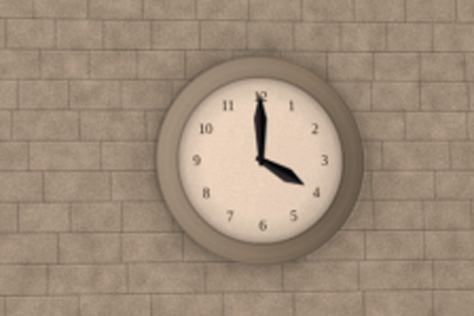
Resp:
h=4 m=0
